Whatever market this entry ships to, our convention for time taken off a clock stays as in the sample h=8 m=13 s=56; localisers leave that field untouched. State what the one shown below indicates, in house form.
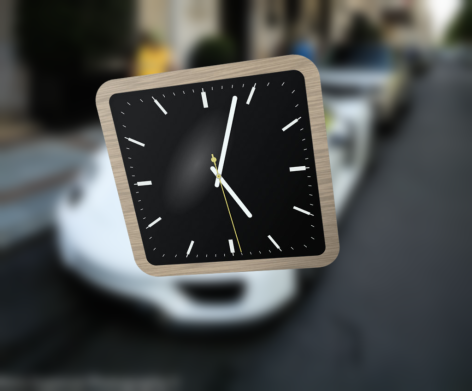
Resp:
h=5 m=3 s=29
